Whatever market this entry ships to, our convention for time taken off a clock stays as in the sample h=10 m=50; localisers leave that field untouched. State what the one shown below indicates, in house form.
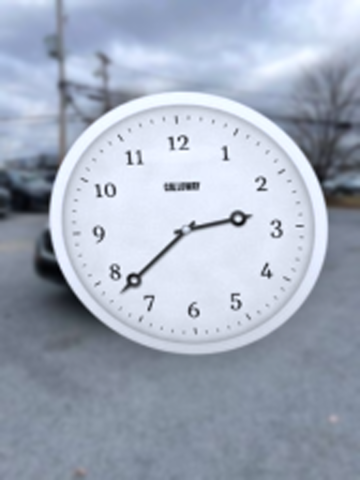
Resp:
h=2 m=38
